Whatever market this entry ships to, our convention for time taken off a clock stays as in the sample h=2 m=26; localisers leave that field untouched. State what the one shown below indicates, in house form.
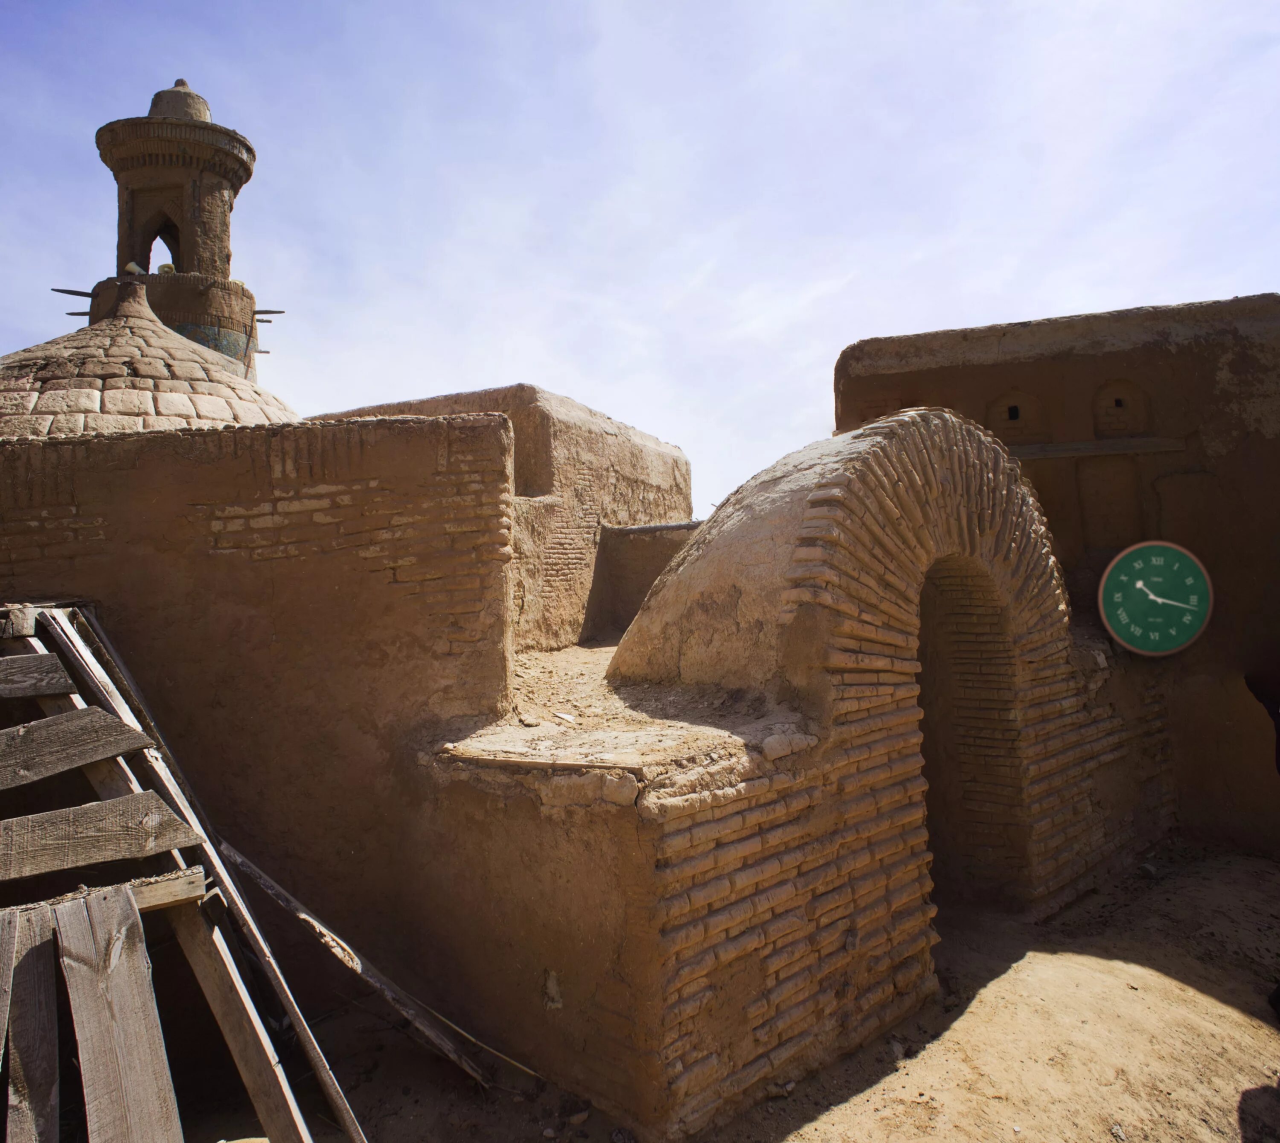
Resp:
h=10 m=17
